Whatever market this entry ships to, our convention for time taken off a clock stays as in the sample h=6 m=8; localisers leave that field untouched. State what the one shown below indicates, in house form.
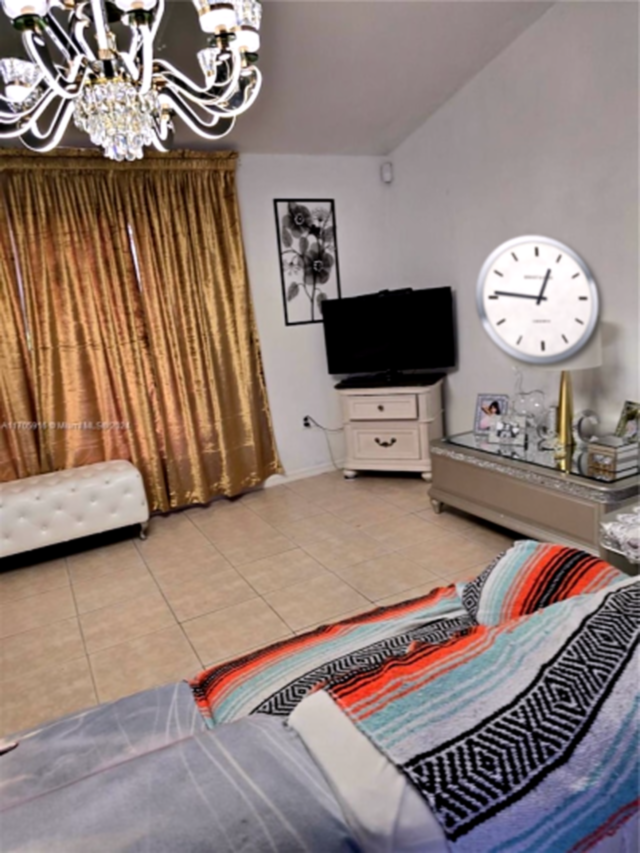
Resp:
h=12 m=46
